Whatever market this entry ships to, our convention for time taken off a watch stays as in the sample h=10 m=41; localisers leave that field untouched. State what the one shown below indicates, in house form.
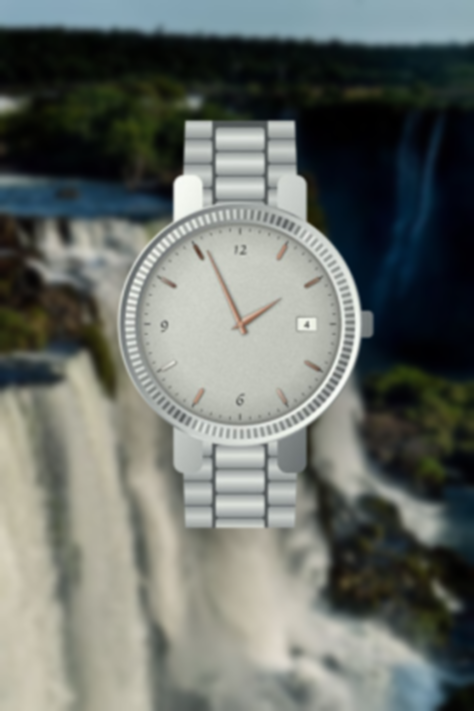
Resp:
h=1 m=56
